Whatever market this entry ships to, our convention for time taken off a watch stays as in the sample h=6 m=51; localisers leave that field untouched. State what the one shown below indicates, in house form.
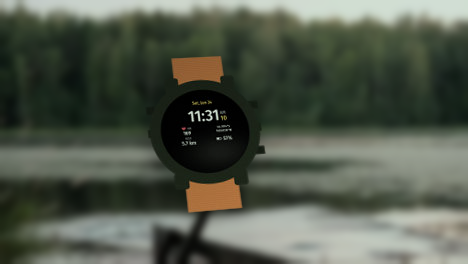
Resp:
h=11 m=31
